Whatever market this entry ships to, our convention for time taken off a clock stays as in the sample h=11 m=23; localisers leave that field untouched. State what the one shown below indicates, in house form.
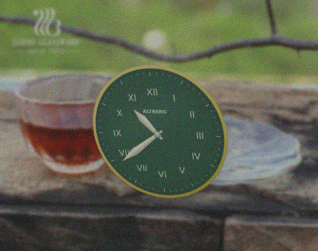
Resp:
h=10 m=39
